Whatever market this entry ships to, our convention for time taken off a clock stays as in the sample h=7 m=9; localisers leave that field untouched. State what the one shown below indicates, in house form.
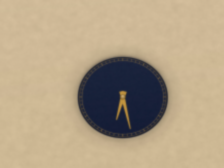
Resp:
h=6 m=28
